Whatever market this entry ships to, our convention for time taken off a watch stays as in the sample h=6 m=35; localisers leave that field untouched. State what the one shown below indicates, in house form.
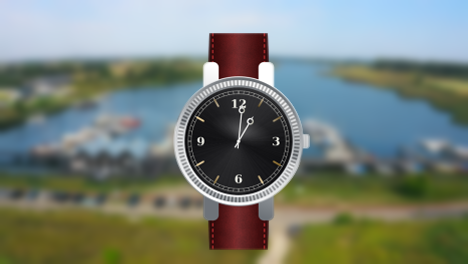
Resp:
h=1 m=1
